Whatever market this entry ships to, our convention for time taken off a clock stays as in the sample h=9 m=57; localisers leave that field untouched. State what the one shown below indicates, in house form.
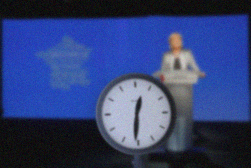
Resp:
h=12 m=31
